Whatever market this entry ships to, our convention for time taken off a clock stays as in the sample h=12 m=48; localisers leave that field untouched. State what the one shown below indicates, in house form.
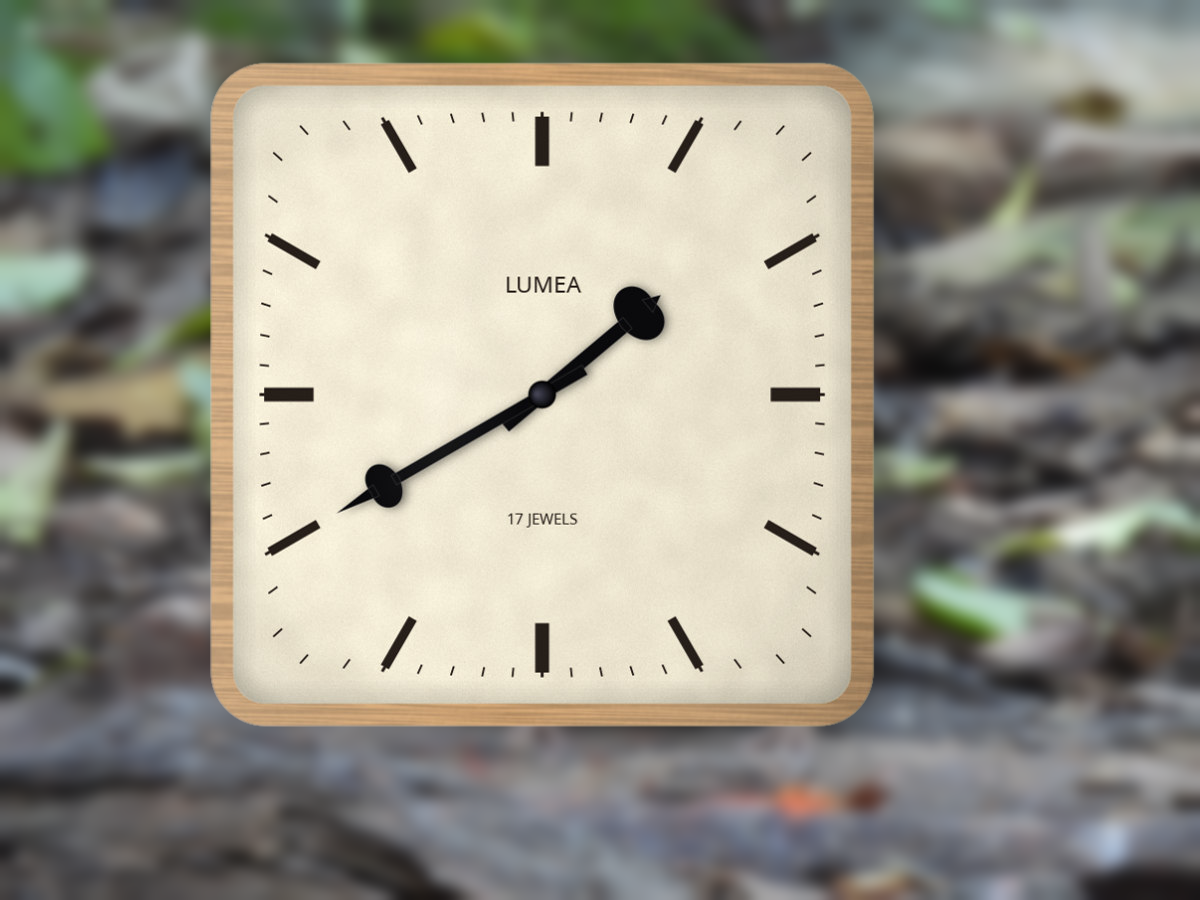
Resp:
h=1 m=40
